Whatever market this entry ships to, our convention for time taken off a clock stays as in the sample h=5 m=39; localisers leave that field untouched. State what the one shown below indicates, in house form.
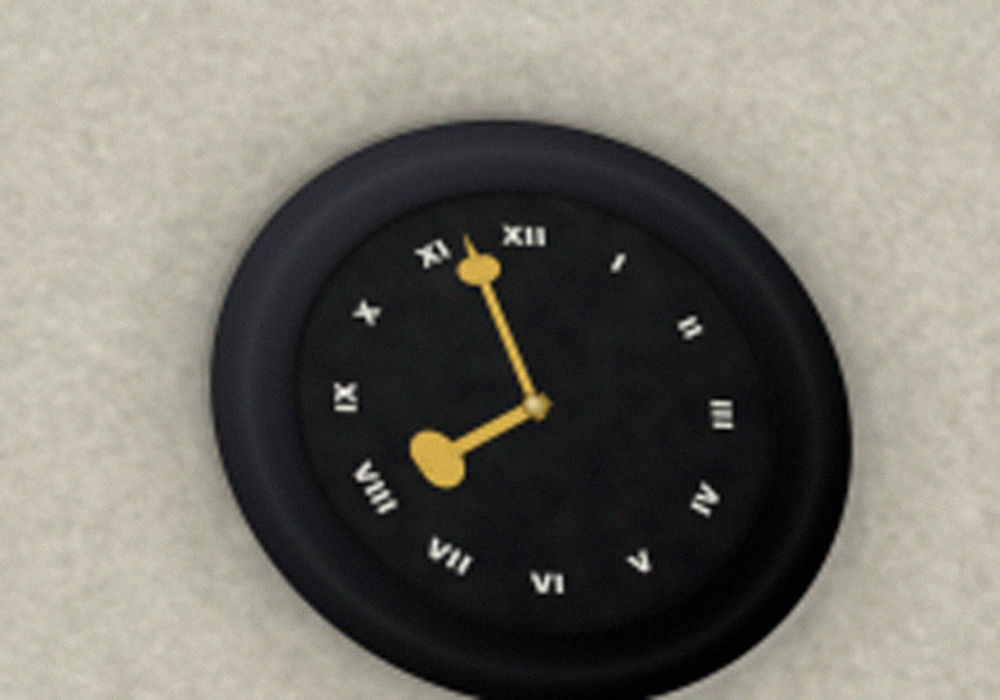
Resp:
h=7 m=57
